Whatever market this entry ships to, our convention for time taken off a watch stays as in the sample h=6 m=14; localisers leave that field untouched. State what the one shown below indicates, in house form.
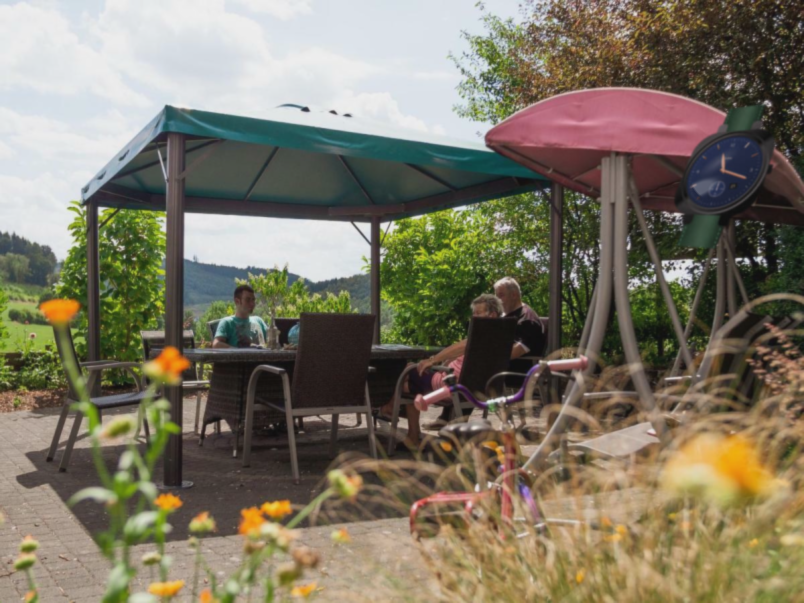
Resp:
h=11 m=18
